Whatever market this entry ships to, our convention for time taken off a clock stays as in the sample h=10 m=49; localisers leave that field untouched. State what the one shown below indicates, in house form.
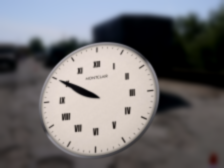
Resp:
h=9 m=50
